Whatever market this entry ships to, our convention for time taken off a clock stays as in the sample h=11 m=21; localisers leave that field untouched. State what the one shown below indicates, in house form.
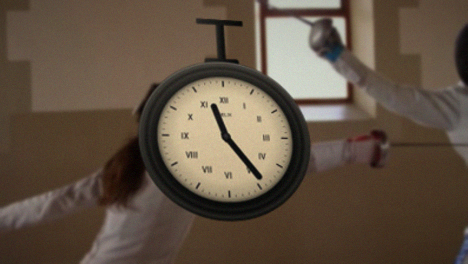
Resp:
h=11 m=24
